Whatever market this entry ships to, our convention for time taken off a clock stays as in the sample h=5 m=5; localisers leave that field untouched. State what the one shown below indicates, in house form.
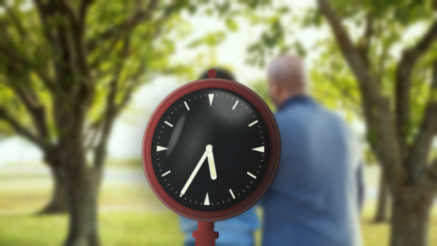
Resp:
h=5 m=35
